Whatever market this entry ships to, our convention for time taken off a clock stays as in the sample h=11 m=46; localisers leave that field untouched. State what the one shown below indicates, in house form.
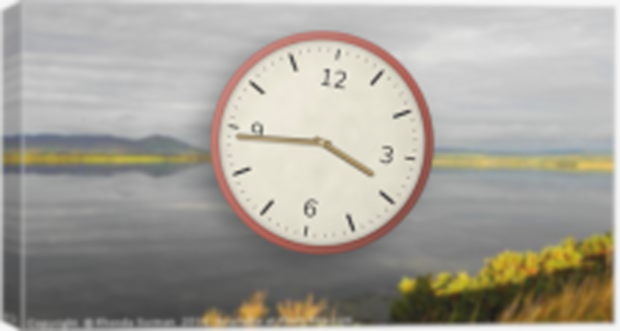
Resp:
h=3 m=44
